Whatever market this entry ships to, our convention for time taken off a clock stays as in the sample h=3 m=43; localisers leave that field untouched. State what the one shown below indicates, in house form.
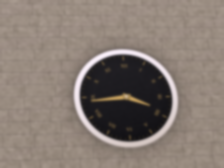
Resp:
h=3 m=44
